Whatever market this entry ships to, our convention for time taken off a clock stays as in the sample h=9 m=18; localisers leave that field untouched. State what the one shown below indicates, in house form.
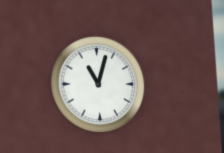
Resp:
h=11 m=3
